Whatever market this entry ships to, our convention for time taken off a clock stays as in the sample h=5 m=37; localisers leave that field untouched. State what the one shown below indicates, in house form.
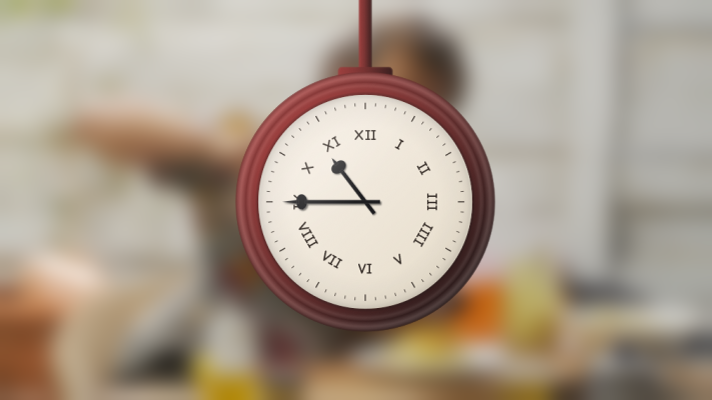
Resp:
h=10 m=45
